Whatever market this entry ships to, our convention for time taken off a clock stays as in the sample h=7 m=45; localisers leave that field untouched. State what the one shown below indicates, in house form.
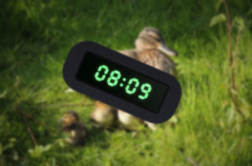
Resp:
h=8 m=9
